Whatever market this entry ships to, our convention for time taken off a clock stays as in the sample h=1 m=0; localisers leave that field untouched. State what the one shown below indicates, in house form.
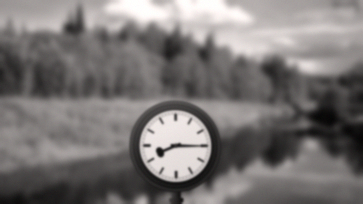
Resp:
h=8 m=15
